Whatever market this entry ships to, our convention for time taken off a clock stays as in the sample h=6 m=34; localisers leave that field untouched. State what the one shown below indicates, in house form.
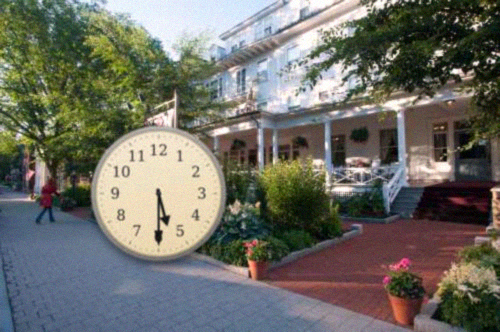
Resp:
h=5 m=30
